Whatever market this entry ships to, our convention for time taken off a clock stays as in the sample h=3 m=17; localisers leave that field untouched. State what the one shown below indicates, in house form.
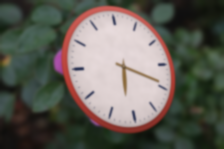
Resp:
h=6 m=19
